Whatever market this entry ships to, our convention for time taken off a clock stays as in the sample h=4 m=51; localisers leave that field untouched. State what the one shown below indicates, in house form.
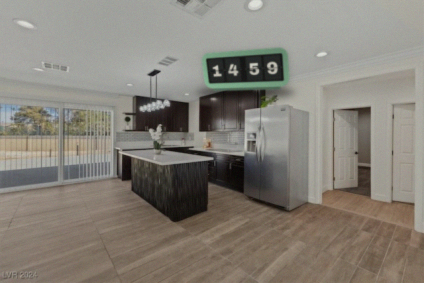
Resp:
h=14 m=59
